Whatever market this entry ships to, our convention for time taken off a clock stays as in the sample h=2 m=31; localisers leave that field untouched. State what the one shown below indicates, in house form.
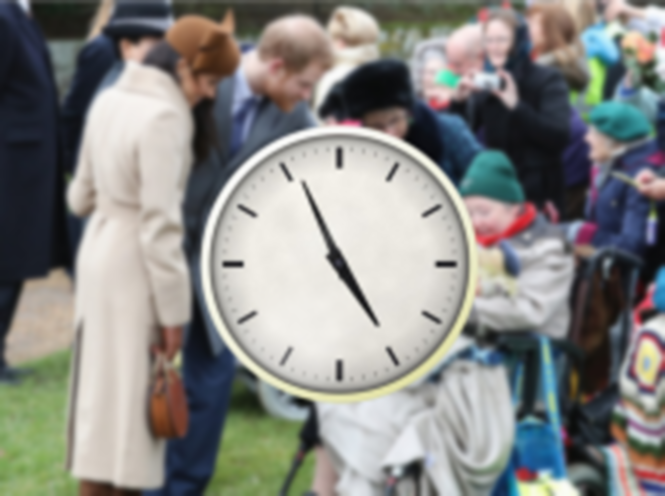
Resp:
h=4 m=56
